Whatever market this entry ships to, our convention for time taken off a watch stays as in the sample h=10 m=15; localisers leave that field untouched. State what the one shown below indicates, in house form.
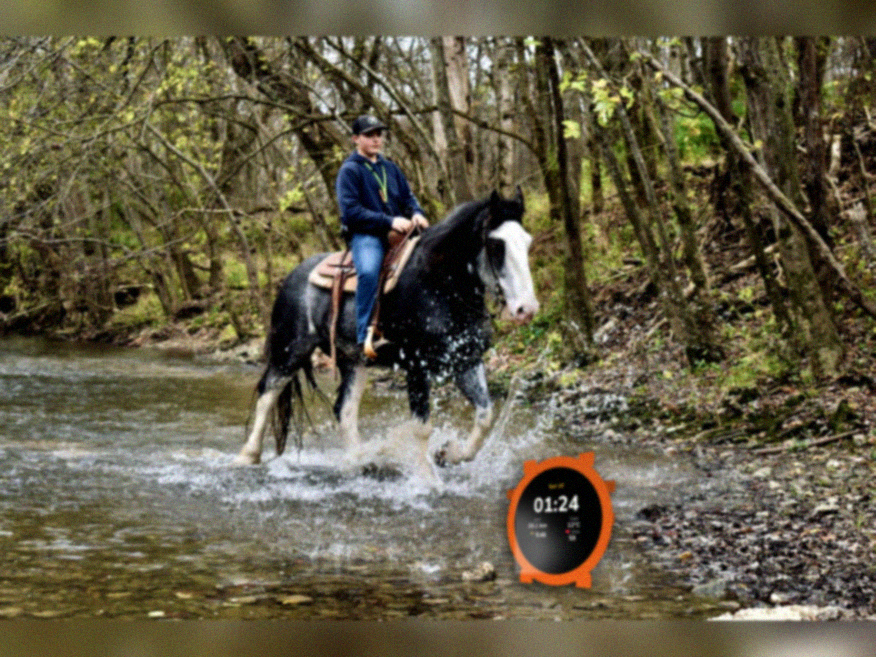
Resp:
h=1 m=24
